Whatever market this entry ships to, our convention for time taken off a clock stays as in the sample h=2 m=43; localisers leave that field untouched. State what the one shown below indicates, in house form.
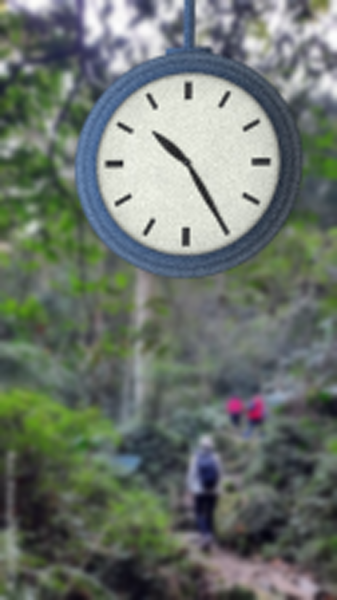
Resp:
h=10 m=25
